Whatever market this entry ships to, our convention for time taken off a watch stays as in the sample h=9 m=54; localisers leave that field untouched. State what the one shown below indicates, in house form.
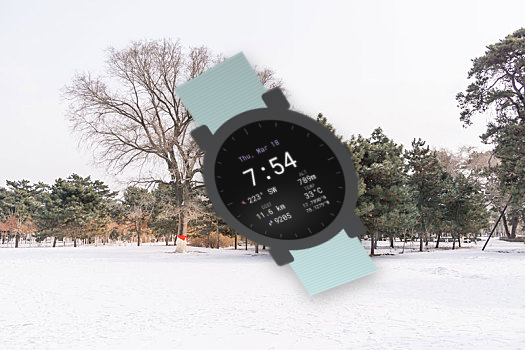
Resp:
h=7 m=54
